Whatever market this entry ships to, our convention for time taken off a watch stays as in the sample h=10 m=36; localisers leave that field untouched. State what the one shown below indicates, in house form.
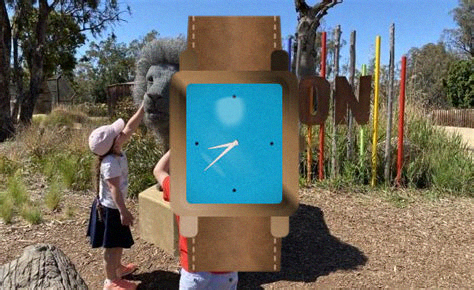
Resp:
h=8 m=38
